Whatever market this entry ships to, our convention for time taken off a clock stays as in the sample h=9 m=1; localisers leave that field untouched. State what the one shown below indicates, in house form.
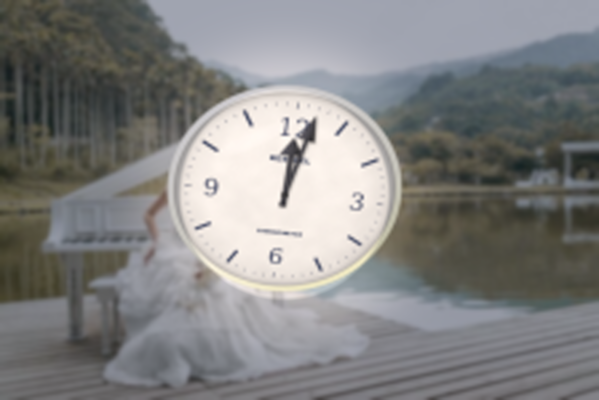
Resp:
h=12 m=2
